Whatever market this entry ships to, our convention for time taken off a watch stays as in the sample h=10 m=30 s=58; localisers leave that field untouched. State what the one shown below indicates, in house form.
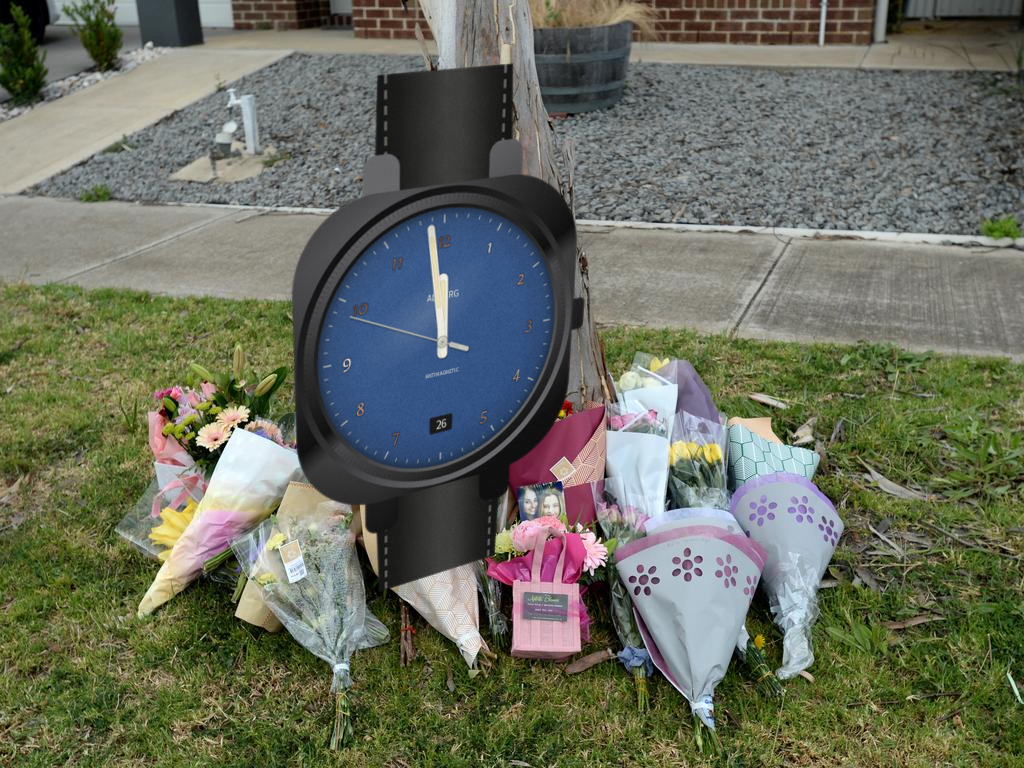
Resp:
h=11 m=58 s=49
